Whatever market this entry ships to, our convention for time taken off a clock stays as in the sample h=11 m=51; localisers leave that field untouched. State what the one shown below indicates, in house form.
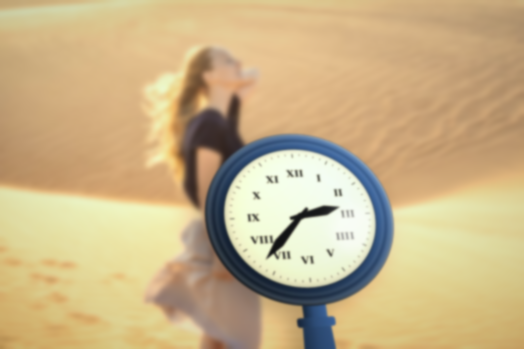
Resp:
h=2 m=37
